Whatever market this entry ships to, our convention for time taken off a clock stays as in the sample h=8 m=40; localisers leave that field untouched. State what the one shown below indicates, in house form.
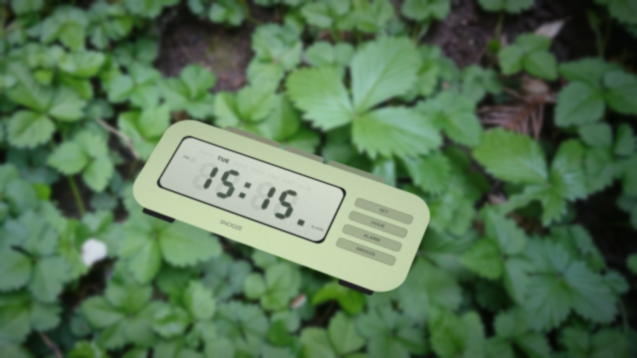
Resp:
h=15 m=15
